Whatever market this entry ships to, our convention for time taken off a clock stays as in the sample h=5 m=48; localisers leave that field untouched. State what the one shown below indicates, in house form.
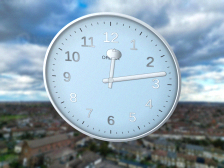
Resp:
h=12 m=13
